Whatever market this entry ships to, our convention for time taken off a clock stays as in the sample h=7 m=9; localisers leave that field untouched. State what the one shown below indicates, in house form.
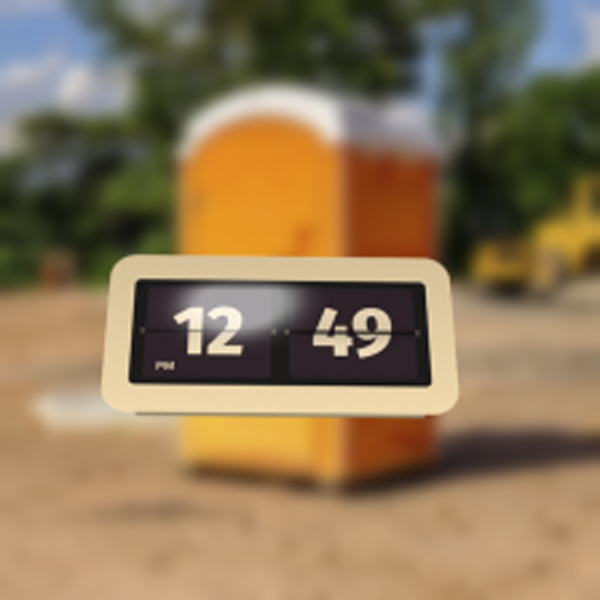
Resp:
h=12 m=49
